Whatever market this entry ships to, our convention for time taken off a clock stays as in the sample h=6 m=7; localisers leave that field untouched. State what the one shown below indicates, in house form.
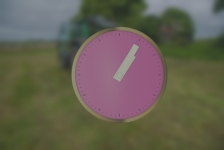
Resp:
h=1 m=5
